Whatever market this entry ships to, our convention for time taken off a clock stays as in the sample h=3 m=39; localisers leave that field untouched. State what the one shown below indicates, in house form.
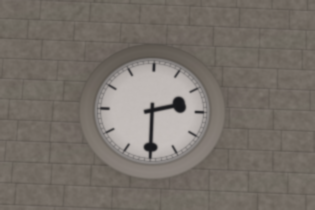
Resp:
h=2 m=30
